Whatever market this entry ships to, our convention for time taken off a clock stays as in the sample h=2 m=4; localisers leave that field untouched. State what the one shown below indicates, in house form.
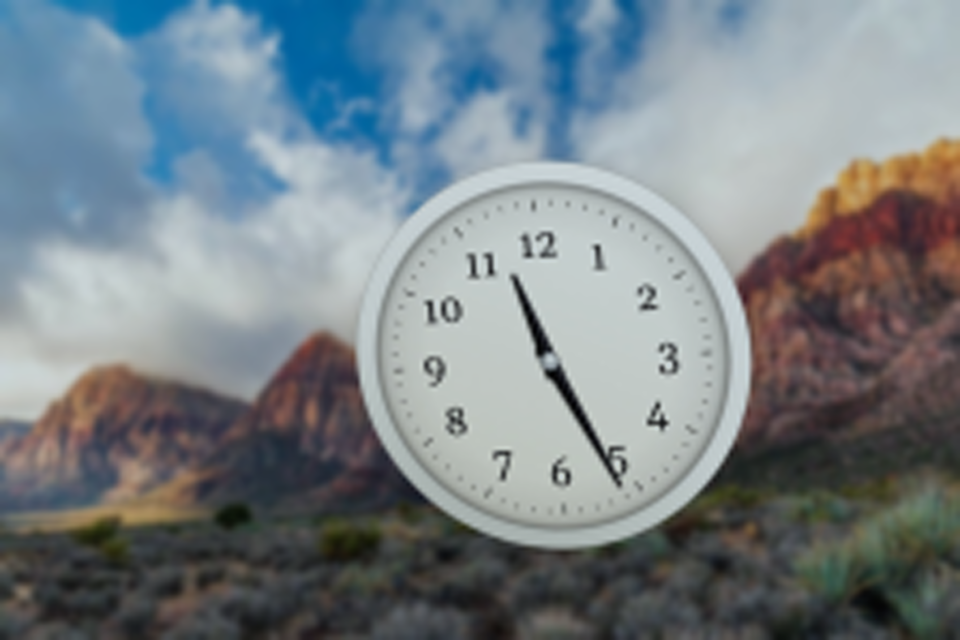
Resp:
h=11 m=26
